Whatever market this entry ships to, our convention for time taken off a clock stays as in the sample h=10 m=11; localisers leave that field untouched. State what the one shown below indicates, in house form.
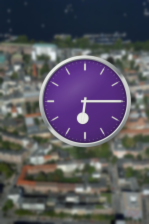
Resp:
h=6 m=15
